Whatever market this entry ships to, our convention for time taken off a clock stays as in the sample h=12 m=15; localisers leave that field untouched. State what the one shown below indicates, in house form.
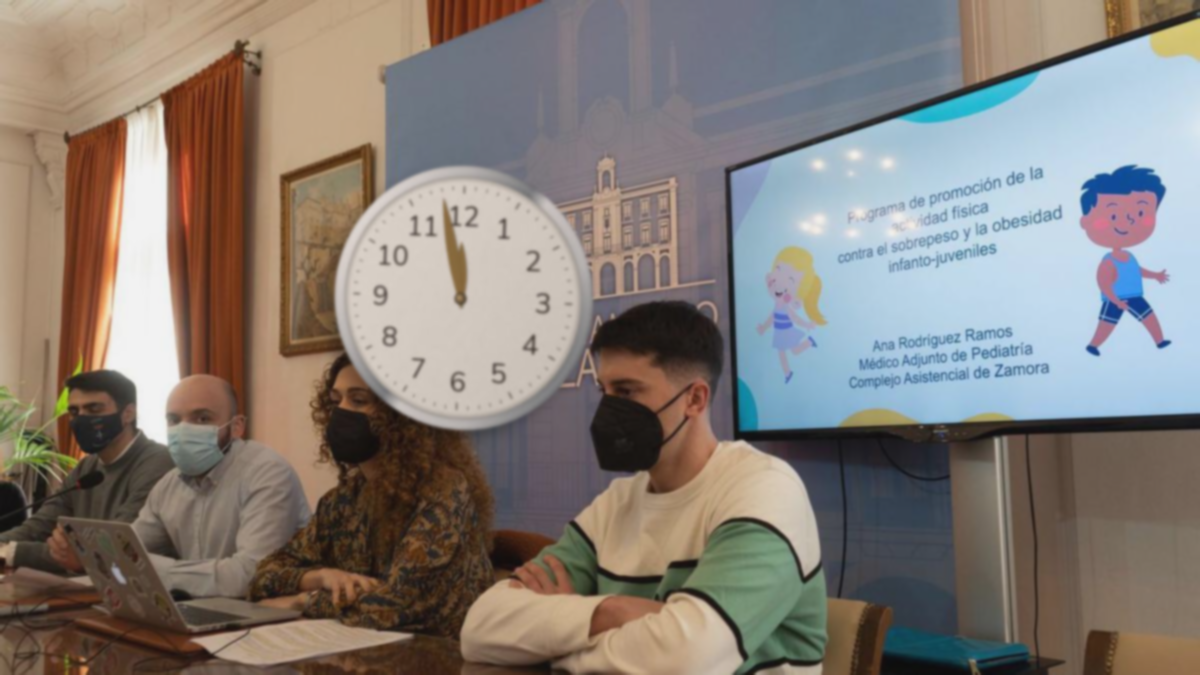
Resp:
h=11 m=58
